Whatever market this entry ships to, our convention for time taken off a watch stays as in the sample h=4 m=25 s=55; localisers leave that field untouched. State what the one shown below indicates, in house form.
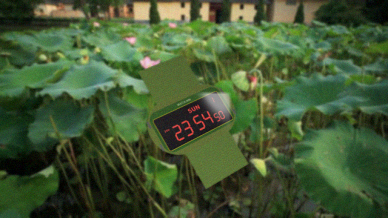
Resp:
h=23 m=54 s=50
